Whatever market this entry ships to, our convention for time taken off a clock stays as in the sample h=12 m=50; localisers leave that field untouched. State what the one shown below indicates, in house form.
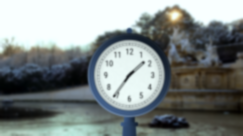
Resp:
h=1 m=36
